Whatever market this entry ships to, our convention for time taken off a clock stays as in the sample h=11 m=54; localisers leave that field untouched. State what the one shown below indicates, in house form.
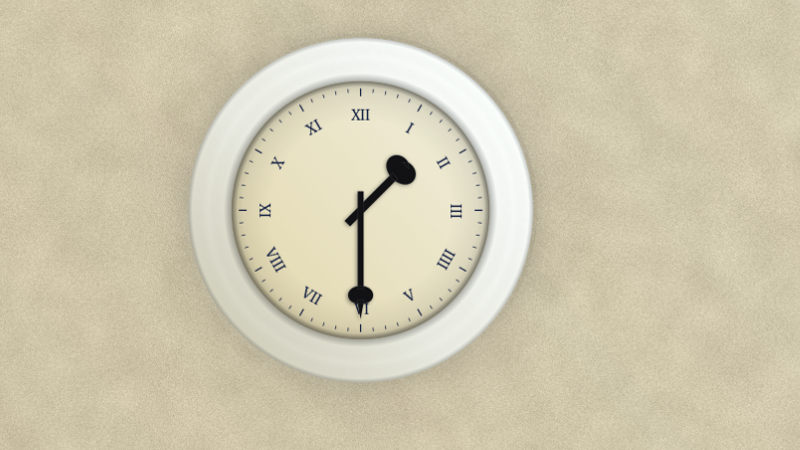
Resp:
h=1 m=30
